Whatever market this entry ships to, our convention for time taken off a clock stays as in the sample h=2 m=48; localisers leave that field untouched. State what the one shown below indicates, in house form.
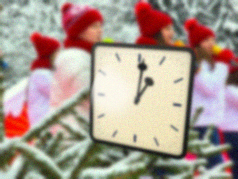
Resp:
h=1 m=1
